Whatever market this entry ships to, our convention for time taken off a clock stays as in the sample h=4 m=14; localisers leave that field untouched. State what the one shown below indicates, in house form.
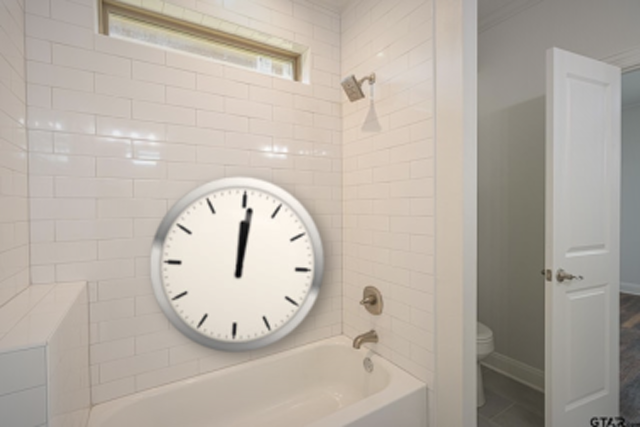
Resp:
h=12 m=1
